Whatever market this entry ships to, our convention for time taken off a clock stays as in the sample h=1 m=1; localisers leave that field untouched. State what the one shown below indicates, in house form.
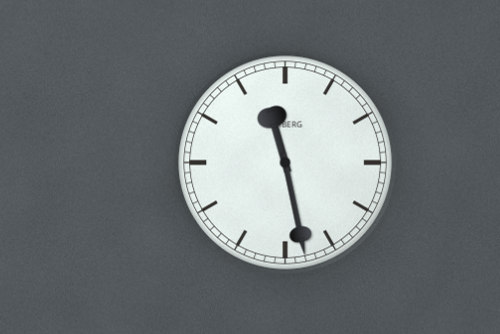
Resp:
h=11 m=28
